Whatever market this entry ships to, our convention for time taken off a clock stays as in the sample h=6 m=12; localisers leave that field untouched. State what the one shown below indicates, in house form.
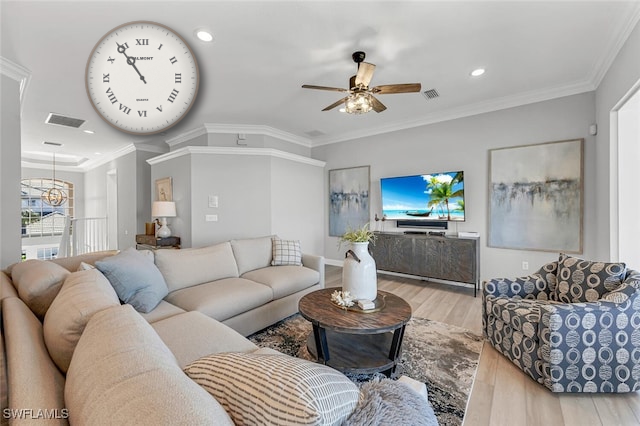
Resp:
h=10 m=54
